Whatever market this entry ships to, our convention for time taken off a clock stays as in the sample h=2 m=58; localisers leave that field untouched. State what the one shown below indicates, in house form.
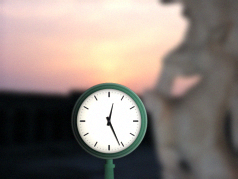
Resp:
h=12 m=26
